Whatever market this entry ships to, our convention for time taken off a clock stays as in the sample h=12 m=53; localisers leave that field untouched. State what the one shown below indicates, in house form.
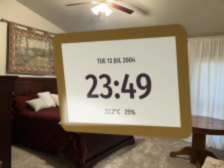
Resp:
h=23 m=49
